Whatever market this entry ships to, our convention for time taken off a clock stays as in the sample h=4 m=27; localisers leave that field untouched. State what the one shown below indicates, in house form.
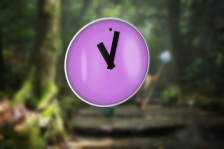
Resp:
h=11 m=2
